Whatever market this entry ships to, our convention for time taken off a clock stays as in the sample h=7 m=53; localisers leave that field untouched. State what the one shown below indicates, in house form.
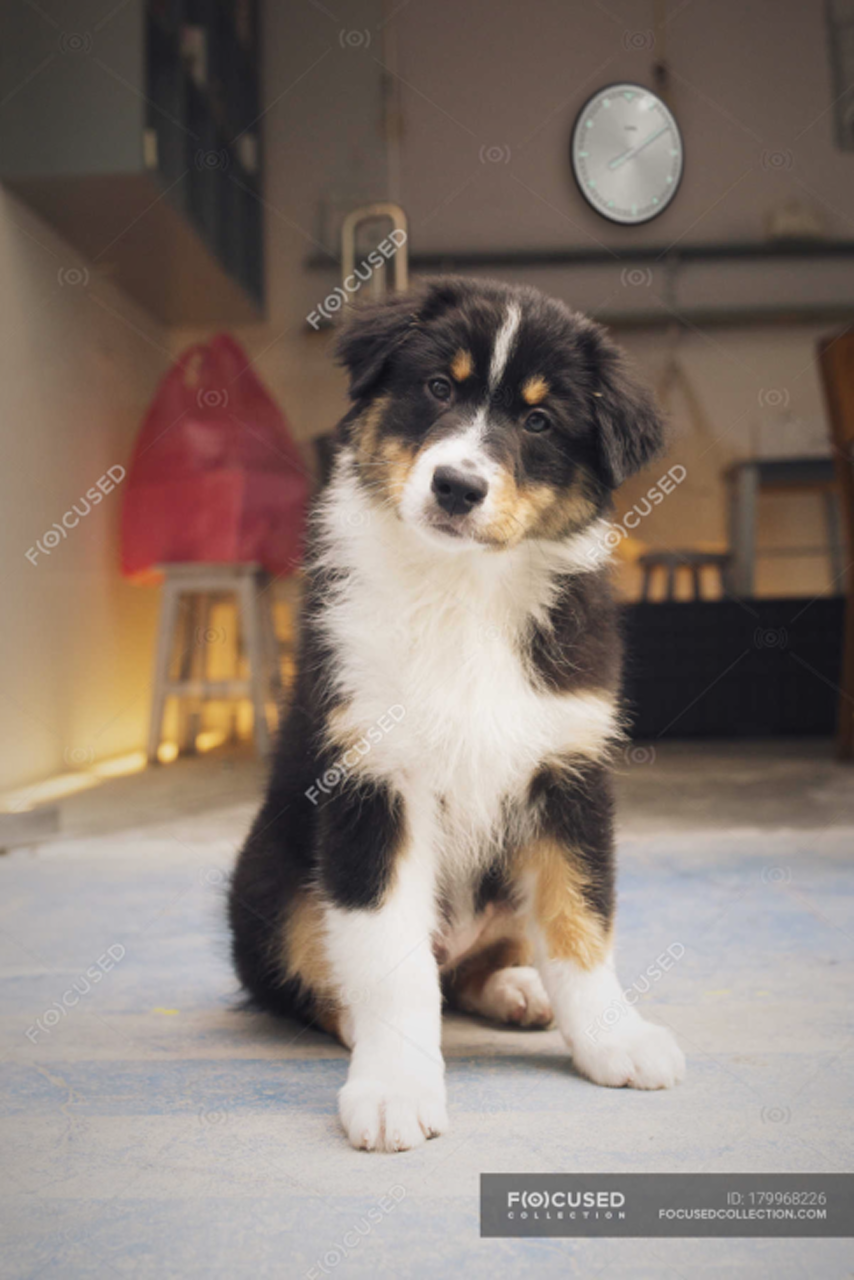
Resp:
h=8 m=10
